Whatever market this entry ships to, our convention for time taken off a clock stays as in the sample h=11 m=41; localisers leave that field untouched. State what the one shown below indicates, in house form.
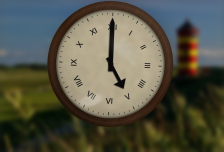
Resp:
h=5 m=0
